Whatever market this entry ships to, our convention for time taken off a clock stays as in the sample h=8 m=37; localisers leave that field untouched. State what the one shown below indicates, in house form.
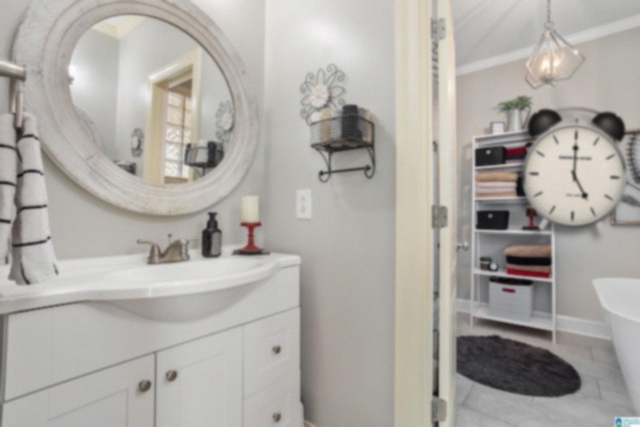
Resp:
h=5 m=0
